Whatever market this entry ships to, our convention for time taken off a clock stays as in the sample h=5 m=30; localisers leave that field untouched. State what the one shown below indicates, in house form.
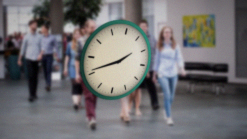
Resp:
h=1 m=41
